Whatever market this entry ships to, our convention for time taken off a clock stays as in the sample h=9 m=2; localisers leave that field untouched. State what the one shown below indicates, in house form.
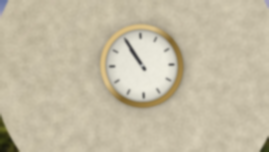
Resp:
h=10 m=55
